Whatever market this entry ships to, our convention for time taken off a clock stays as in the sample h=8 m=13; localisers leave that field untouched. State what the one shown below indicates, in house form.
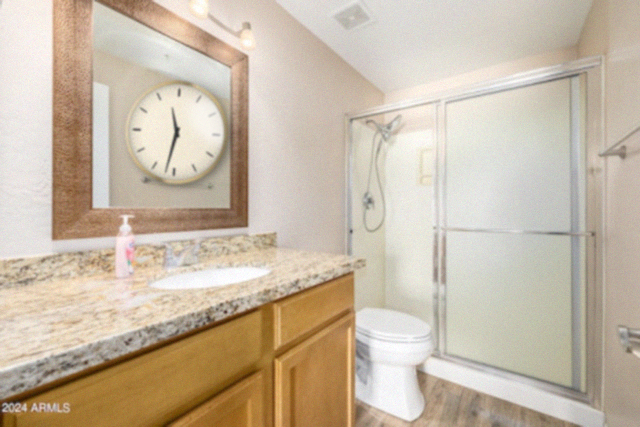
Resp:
h=11 m=32
